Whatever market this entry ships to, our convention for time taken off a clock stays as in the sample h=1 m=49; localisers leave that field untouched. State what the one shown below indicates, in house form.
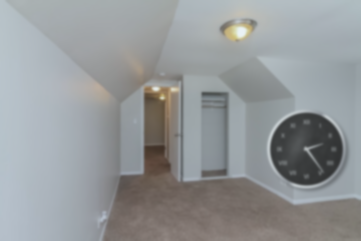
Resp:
h=2 m=24
